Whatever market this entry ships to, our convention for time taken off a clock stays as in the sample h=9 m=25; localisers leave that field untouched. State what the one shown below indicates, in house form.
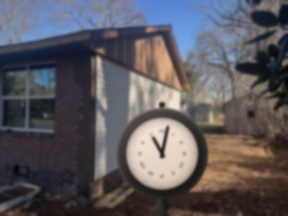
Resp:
h=11 m=2
